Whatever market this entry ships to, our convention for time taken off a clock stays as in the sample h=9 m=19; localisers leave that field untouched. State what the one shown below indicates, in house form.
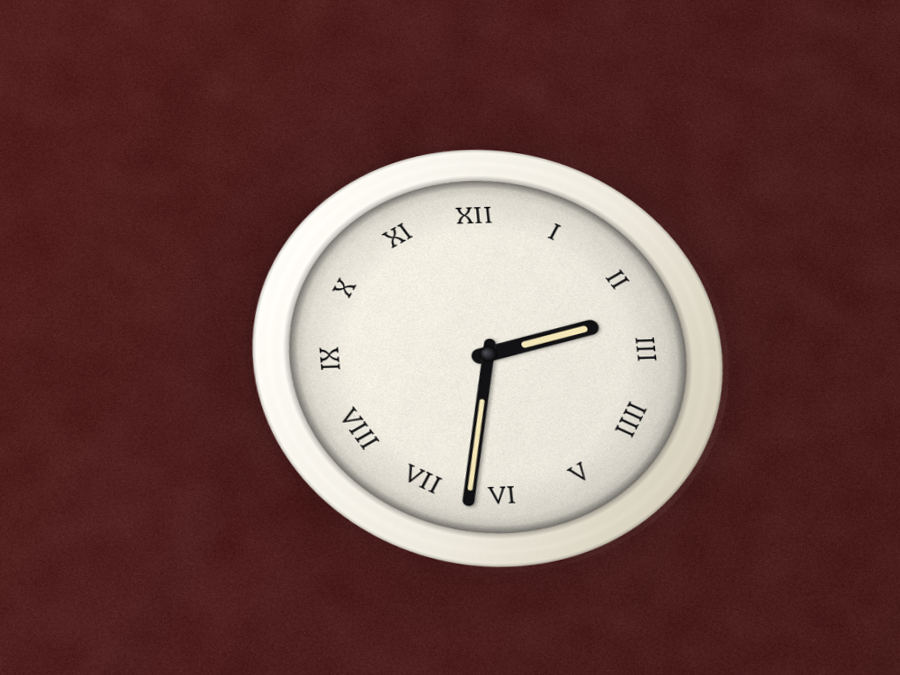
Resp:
h=2 m=32
